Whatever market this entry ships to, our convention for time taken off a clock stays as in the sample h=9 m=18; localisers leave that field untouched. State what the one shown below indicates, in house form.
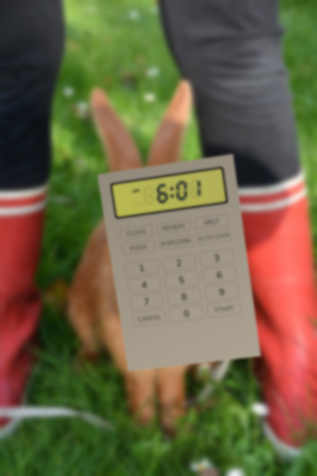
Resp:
h=6 m=1
